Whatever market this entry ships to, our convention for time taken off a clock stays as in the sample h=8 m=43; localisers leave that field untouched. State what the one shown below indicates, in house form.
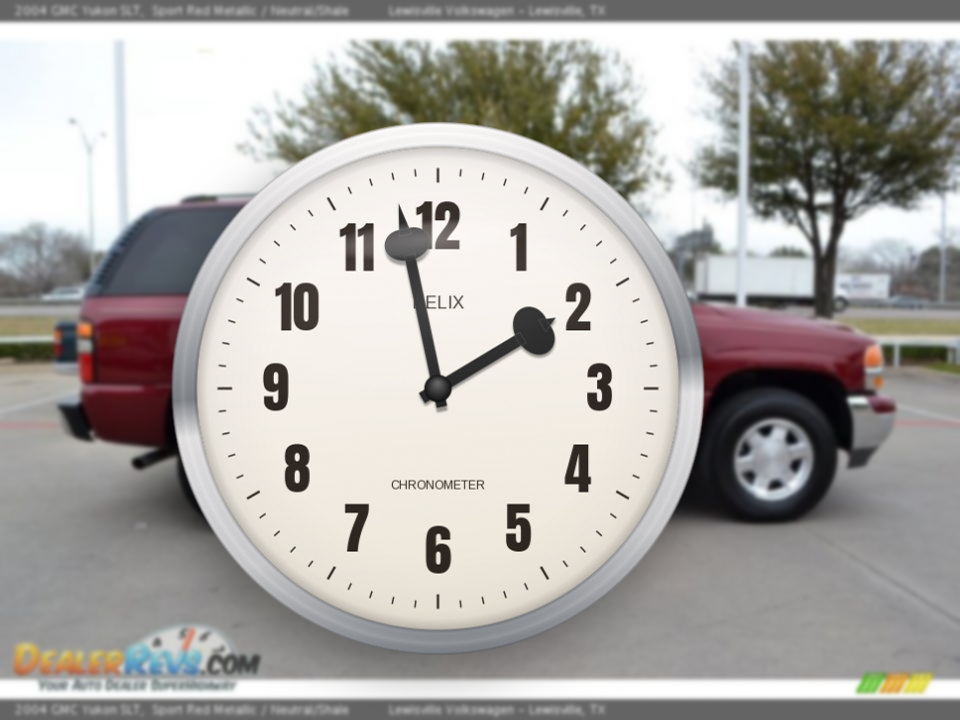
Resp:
h=1 m=58
